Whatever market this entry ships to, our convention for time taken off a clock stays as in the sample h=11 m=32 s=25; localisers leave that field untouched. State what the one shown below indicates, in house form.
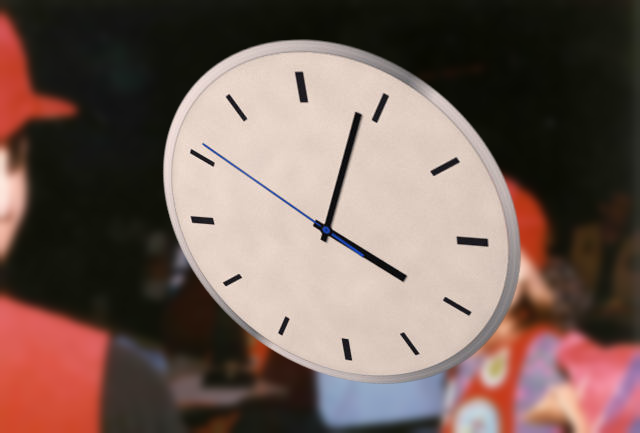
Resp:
h=4 m=3 s=51
